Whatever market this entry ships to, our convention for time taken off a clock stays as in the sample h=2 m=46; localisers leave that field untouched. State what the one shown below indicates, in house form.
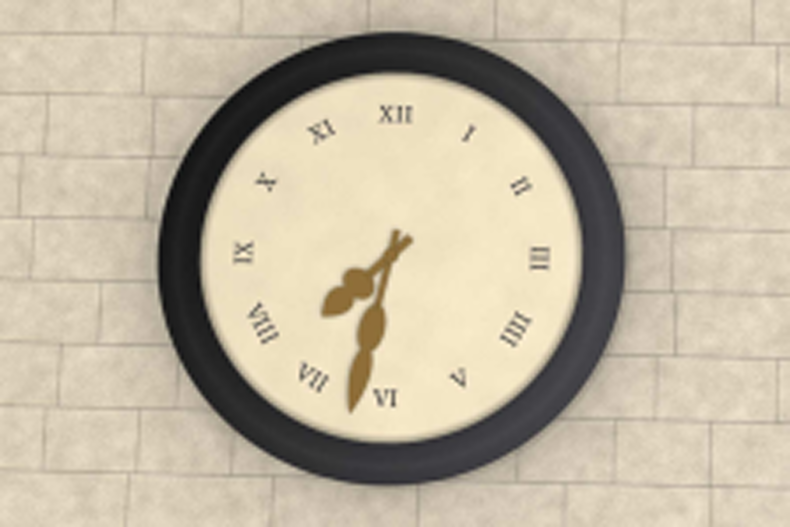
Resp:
h=7 m=32
